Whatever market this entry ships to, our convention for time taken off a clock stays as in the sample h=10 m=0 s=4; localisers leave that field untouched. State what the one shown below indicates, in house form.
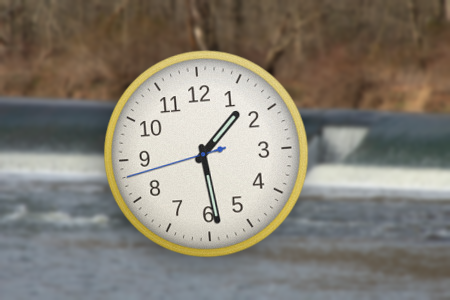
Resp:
h=1 m=28 s=43
